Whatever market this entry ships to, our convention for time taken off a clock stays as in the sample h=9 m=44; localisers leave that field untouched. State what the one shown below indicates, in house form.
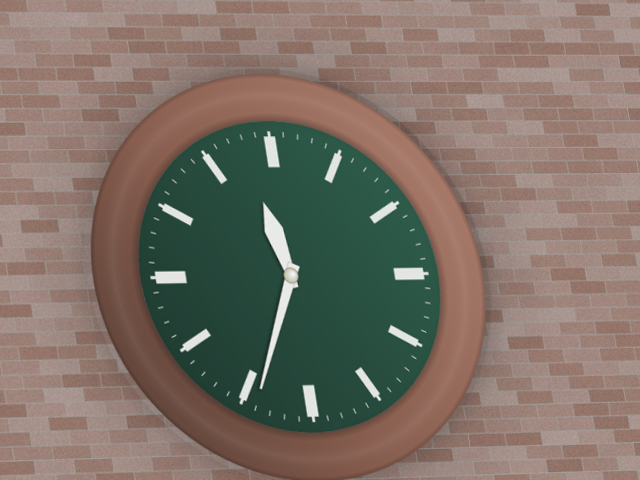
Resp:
h=11 m=34
